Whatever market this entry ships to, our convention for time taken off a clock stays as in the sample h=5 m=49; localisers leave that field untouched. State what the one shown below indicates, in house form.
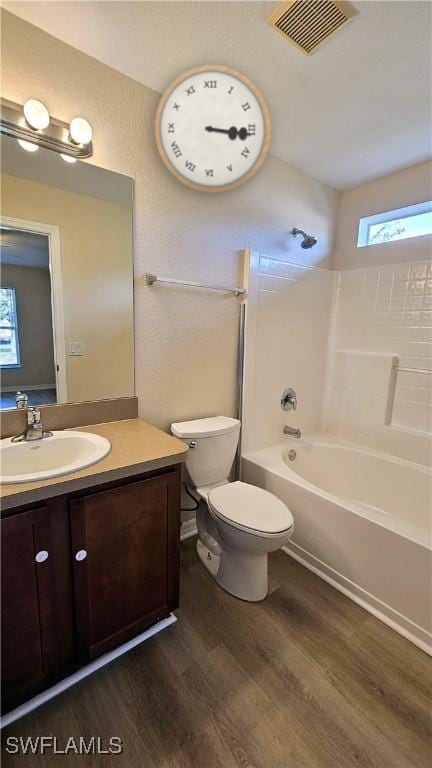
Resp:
h=3 m=16
